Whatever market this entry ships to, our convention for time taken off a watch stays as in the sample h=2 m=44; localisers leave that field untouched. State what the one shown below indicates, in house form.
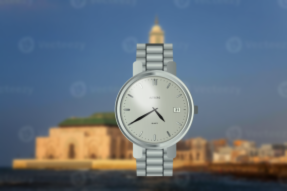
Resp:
h=4 m=40
